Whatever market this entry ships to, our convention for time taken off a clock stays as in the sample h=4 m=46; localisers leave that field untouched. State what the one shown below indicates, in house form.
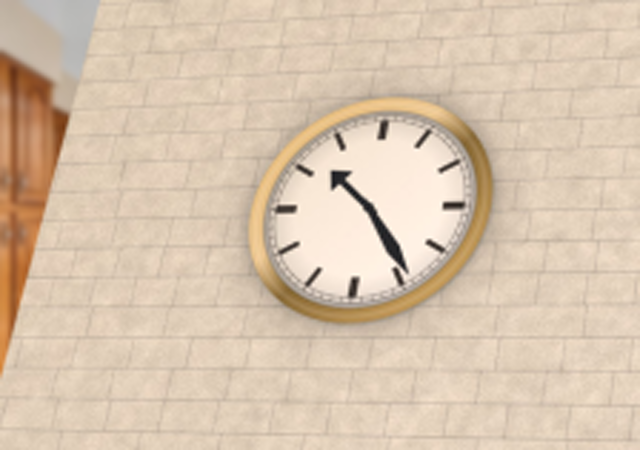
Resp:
h=10 m=24
